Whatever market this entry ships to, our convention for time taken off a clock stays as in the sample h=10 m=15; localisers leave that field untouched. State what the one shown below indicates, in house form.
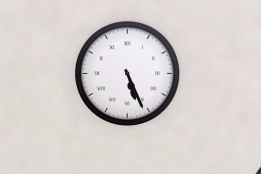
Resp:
h=5 m=26
